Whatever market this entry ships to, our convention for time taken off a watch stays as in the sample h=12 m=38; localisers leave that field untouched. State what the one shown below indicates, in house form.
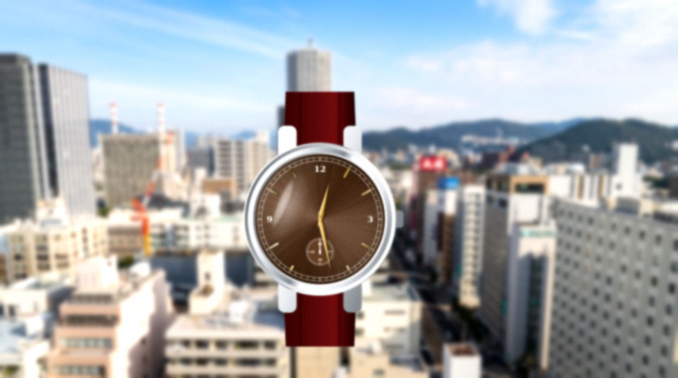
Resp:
h=12 m=28
